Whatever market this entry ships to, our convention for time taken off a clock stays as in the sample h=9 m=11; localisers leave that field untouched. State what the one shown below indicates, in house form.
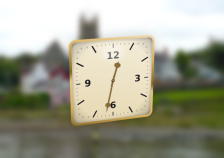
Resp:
h=12 m=32
